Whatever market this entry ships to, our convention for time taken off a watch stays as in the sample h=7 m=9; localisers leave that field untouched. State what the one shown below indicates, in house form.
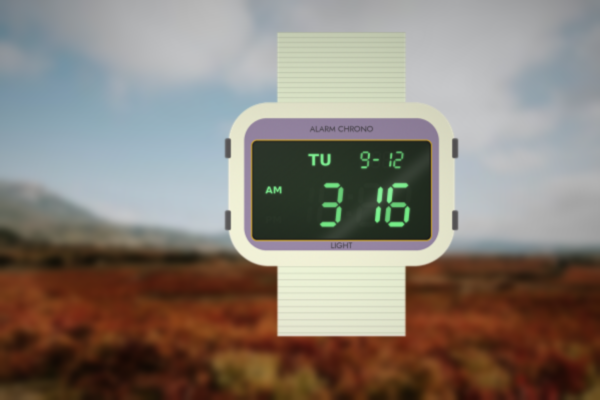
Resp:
h=3 m=16
